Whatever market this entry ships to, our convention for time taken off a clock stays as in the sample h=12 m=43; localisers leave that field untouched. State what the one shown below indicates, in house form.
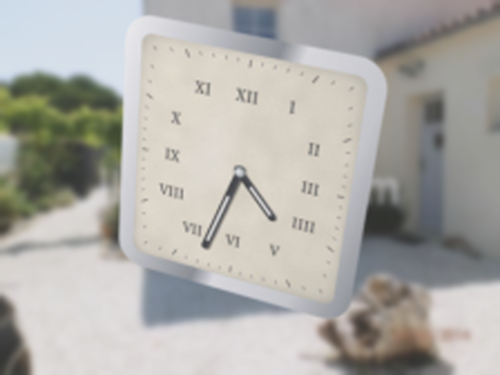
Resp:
h=4 m=33
